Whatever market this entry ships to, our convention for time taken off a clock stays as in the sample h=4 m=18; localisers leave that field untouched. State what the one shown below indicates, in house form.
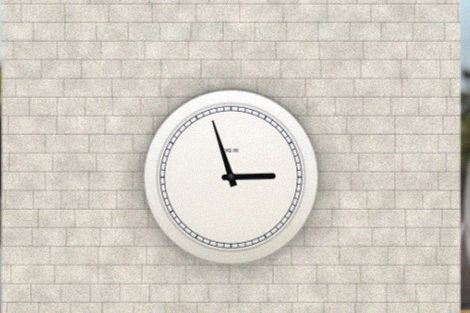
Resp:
h=2 m=57
